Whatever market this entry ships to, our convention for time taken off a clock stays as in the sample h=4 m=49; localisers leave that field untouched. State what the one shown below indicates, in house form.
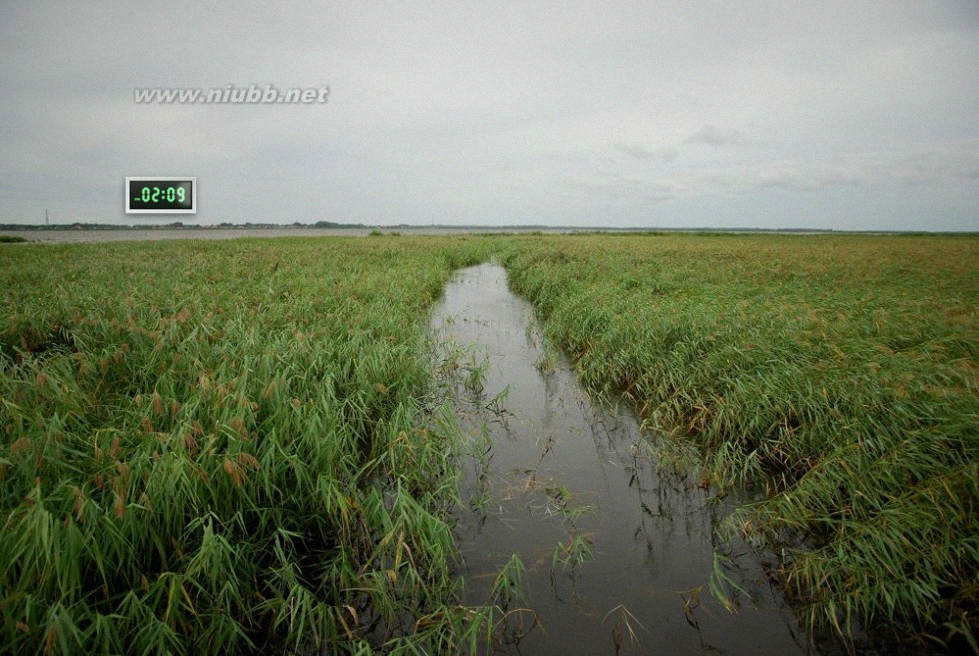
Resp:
h=2 m=9
